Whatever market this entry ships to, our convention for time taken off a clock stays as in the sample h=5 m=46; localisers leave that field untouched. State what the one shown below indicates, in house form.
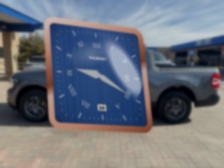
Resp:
h=9 m=20
